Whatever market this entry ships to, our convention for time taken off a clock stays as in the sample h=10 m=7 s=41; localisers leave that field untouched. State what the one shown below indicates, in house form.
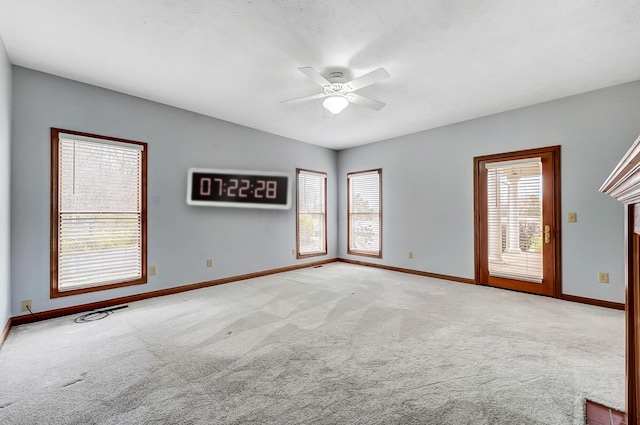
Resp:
h=7 m=22 s=28
